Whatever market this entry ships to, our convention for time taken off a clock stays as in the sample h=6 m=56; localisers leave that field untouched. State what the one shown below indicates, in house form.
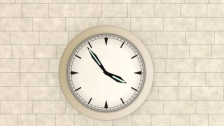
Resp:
h=3 m=54
